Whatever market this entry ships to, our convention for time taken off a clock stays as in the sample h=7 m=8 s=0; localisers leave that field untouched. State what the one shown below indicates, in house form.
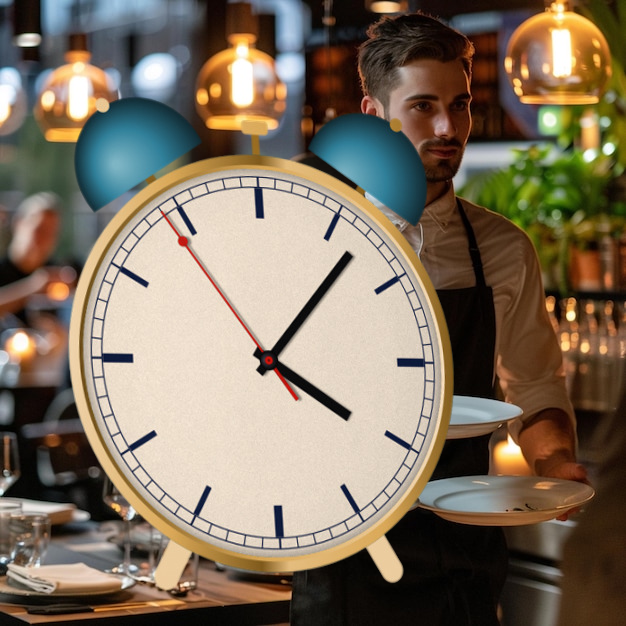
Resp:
h=4 m=6 s=54
